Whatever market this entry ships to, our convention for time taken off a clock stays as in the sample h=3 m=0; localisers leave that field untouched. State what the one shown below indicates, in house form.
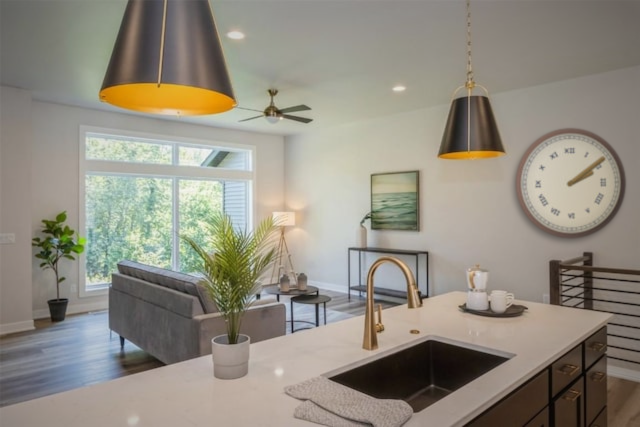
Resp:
h=2 m=9
